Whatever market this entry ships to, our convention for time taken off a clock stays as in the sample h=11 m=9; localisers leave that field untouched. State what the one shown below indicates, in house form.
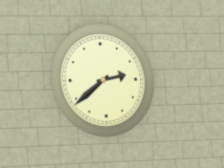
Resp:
h=2 m=39
